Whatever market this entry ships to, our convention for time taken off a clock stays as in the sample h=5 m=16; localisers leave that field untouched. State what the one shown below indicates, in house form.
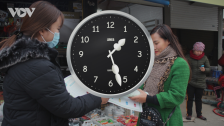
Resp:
h=1 m=27
